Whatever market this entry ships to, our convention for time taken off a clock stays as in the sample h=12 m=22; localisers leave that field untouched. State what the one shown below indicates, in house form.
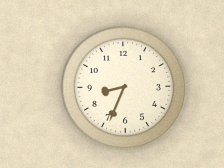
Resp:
h=8 m=34
